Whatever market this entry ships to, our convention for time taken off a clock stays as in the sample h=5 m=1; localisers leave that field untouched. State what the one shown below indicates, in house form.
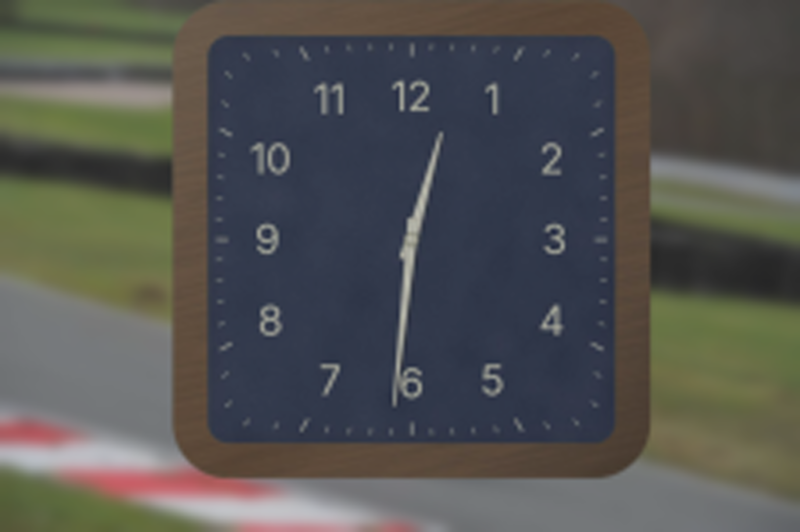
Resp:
h=12 m=31
